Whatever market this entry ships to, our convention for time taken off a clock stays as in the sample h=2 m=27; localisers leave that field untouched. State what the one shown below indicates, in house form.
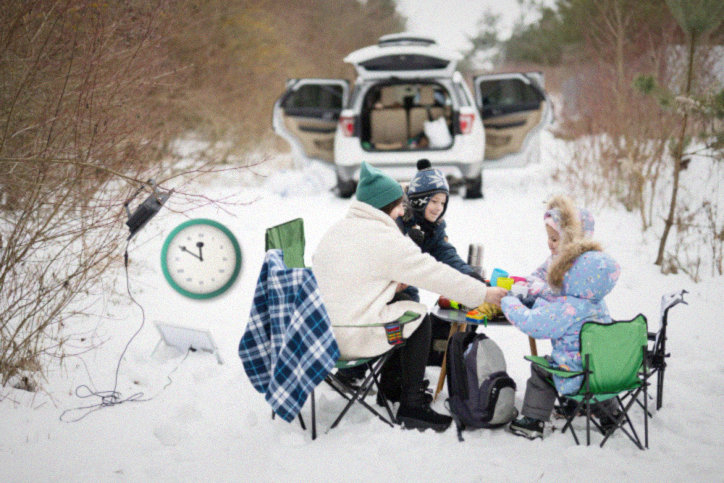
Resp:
h=11 m=50
